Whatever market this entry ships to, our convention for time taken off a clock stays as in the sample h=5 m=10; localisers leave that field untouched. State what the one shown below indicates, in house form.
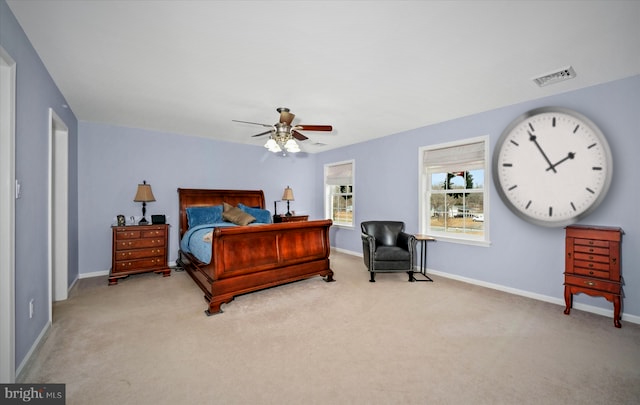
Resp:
h=1 m=54
